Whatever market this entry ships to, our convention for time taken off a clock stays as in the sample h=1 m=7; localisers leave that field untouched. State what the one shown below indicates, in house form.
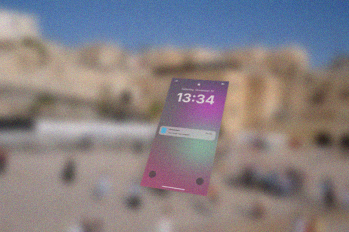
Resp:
h=13 m=34
